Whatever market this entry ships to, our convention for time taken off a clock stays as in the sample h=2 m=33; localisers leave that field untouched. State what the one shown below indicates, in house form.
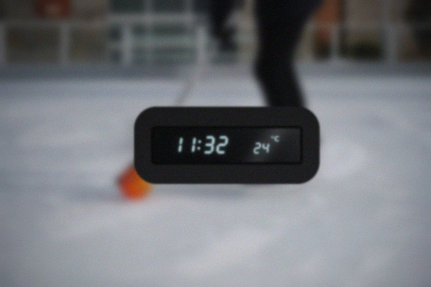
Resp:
h=11 m=32
